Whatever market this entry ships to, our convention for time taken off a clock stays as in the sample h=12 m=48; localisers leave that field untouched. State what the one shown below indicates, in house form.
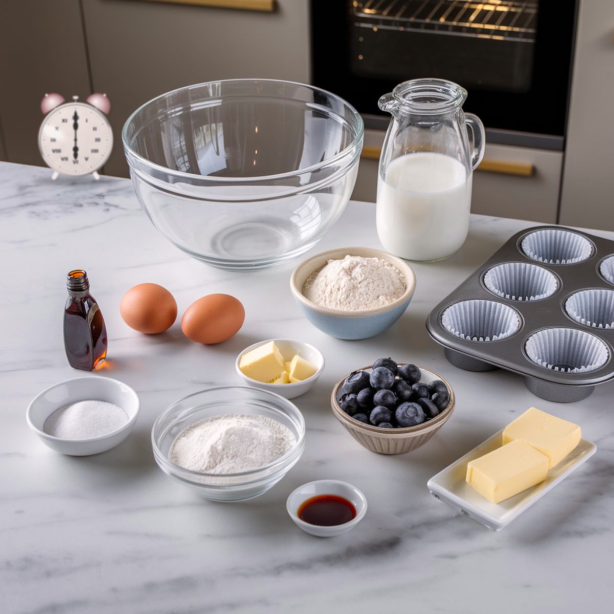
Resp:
h=6 m=0
